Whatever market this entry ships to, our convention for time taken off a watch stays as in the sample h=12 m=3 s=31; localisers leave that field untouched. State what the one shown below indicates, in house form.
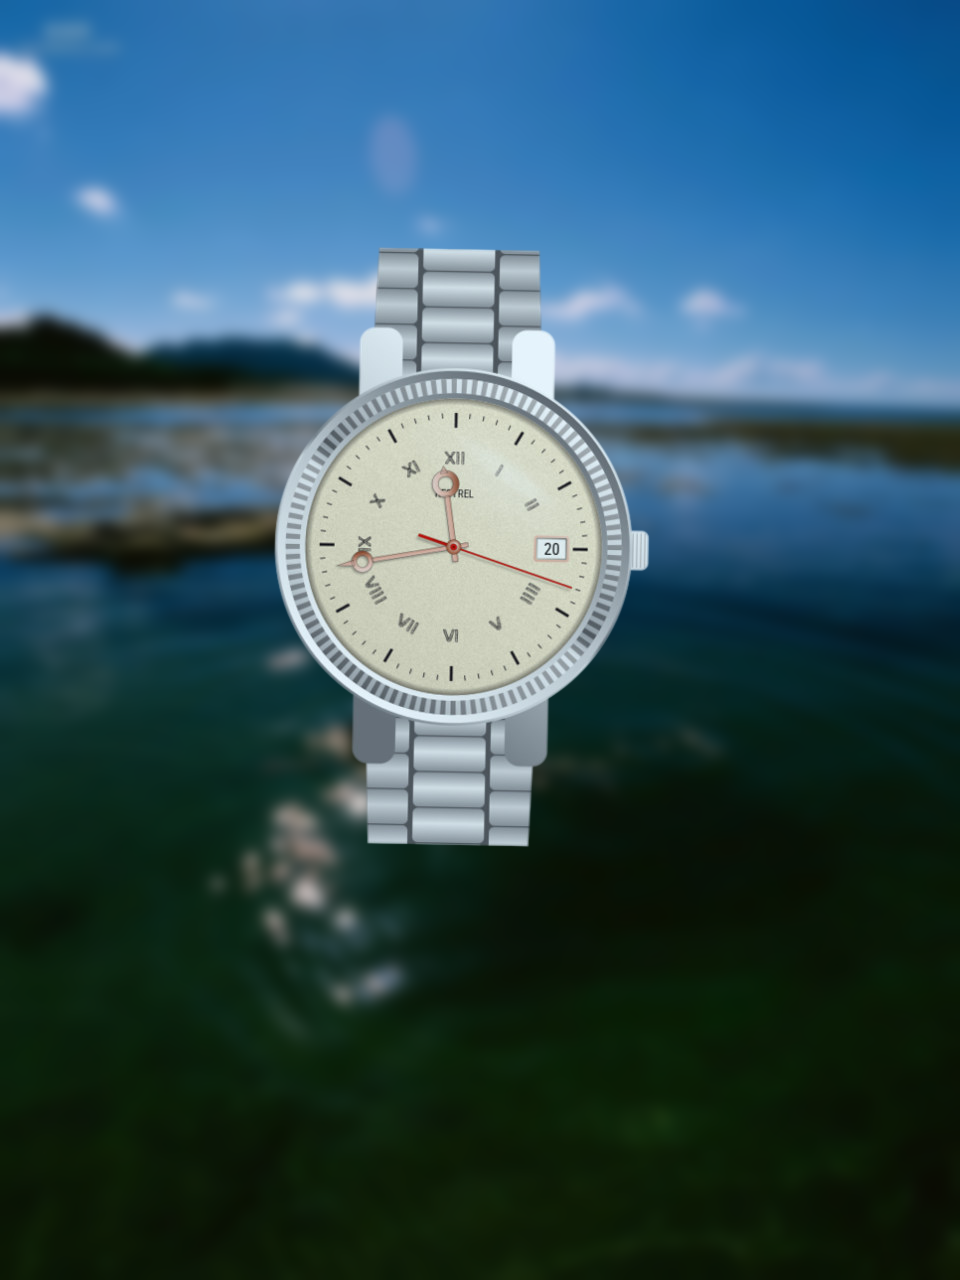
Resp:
h=11 m=43 s=18
